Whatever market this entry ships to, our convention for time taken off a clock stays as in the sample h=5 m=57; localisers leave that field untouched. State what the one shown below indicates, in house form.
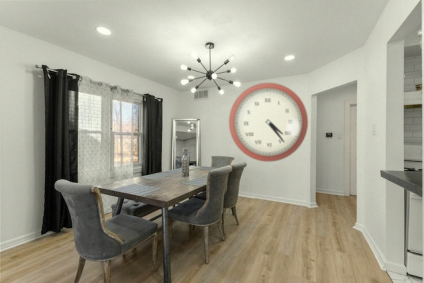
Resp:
h=4 m=24
